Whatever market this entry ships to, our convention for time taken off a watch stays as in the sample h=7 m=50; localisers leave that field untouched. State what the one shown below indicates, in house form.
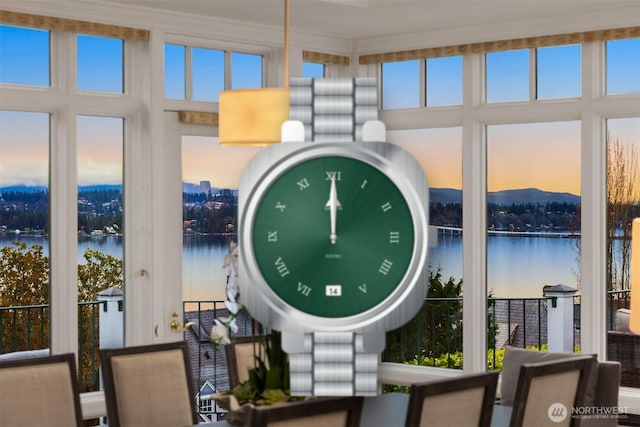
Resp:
h=12 m=0
